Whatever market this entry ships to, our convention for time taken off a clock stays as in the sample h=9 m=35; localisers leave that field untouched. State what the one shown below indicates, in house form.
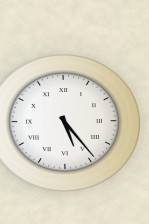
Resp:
h=5 m=24
